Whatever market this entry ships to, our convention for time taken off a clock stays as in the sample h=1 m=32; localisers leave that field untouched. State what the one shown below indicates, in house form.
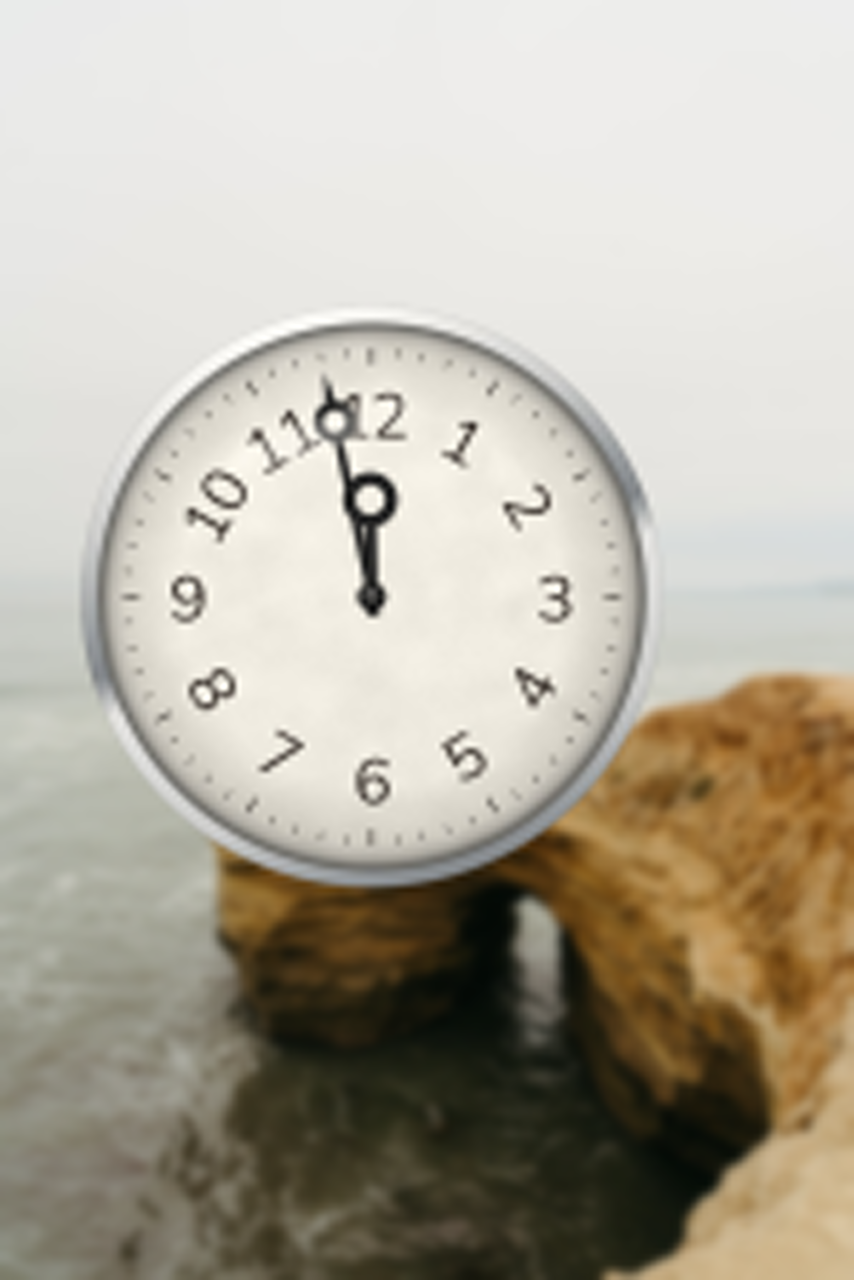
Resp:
h=11 m=58
